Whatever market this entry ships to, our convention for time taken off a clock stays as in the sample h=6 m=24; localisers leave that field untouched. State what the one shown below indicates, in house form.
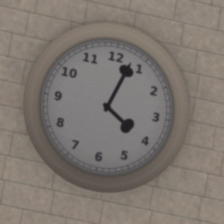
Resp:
h=4 m=3
